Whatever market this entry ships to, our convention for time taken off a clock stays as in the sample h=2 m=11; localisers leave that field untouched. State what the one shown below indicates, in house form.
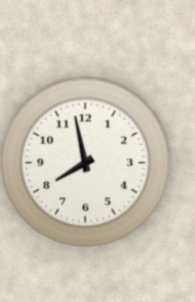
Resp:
h=7 m=58
